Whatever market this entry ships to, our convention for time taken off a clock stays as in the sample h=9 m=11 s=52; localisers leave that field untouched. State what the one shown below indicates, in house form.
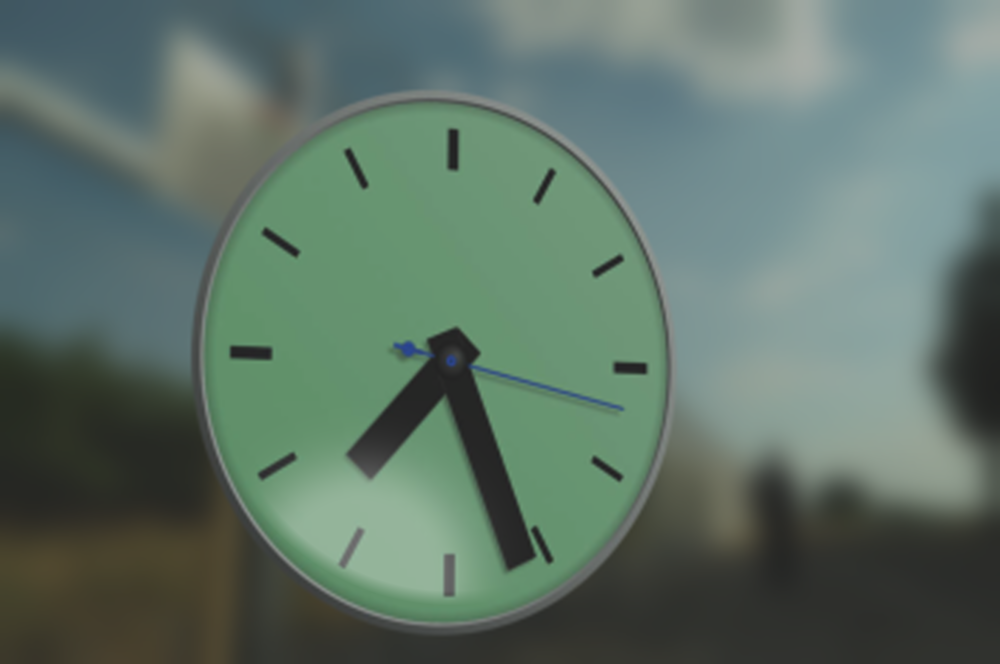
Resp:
h=7 m=26 s=17
